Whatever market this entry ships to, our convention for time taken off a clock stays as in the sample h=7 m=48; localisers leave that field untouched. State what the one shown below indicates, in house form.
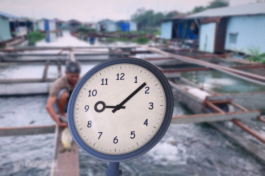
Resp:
h=9 m=8
